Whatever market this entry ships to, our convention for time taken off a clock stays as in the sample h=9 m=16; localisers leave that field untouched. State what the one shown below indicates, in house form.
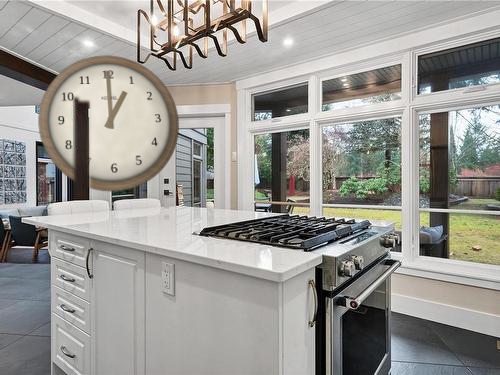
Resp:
h=1 m=0
